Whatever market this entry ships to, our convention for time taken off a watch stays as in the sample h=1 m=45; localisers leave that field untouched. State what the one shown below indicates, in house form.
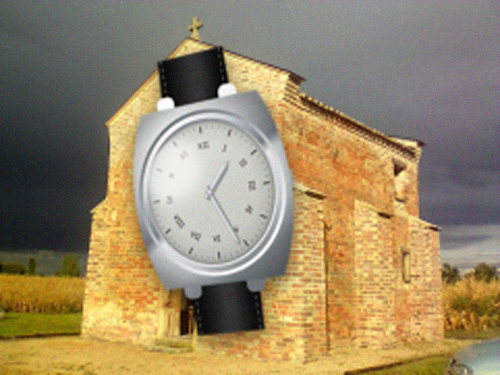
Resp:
h=1 m=26
